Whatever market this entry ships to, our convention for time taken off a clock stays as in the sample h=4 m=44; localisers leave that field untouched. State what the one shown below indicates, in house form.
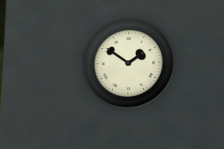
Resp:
h=1 m=51
